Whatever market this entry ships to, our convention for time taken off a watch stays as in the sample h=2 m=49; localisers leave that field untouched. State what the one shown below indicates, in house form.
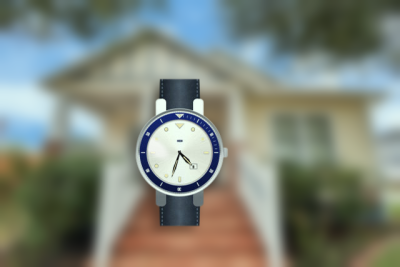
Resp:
h=4 m=33
